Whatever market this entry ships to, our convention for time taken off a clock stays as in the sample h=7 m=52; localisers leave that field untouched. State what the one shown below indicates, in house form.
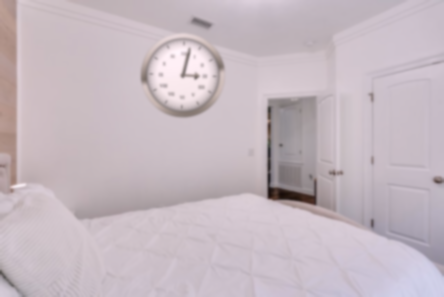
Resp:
h=3 m=2
